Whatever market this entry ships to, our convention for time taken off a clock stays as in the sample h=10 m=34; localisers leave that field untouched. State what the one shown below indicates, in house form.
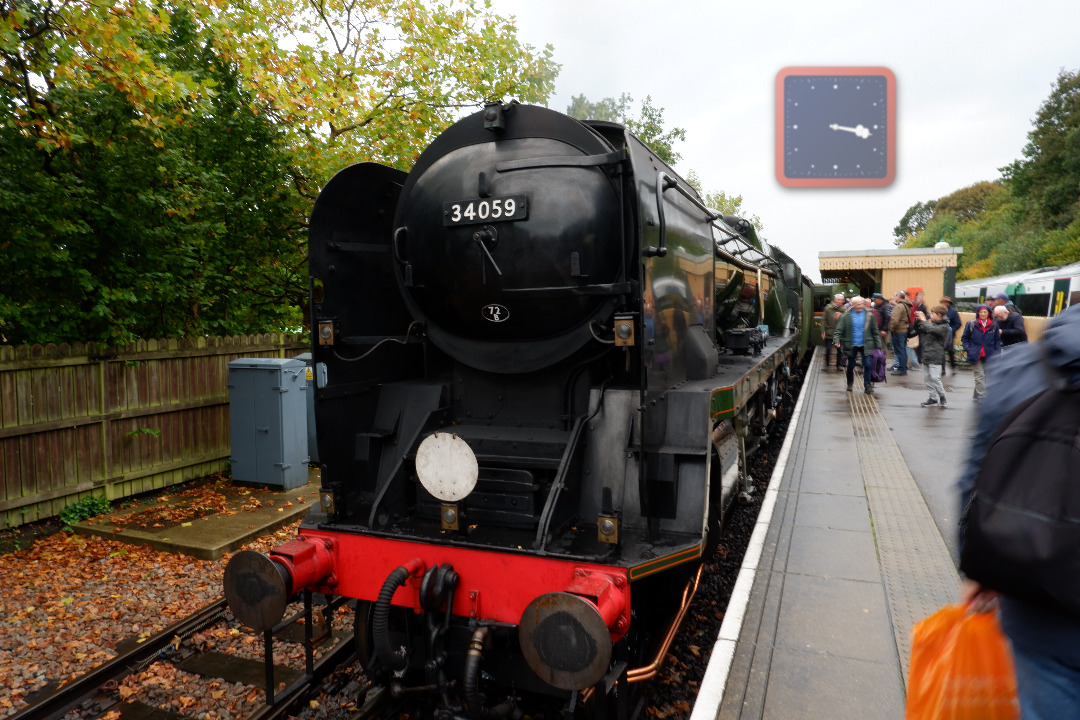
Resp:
h=3 m=17
